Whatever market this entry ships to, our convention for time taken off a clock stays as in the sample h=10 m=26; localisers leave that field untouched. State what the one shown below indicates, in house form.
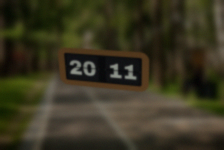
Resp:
h=20 m=11
